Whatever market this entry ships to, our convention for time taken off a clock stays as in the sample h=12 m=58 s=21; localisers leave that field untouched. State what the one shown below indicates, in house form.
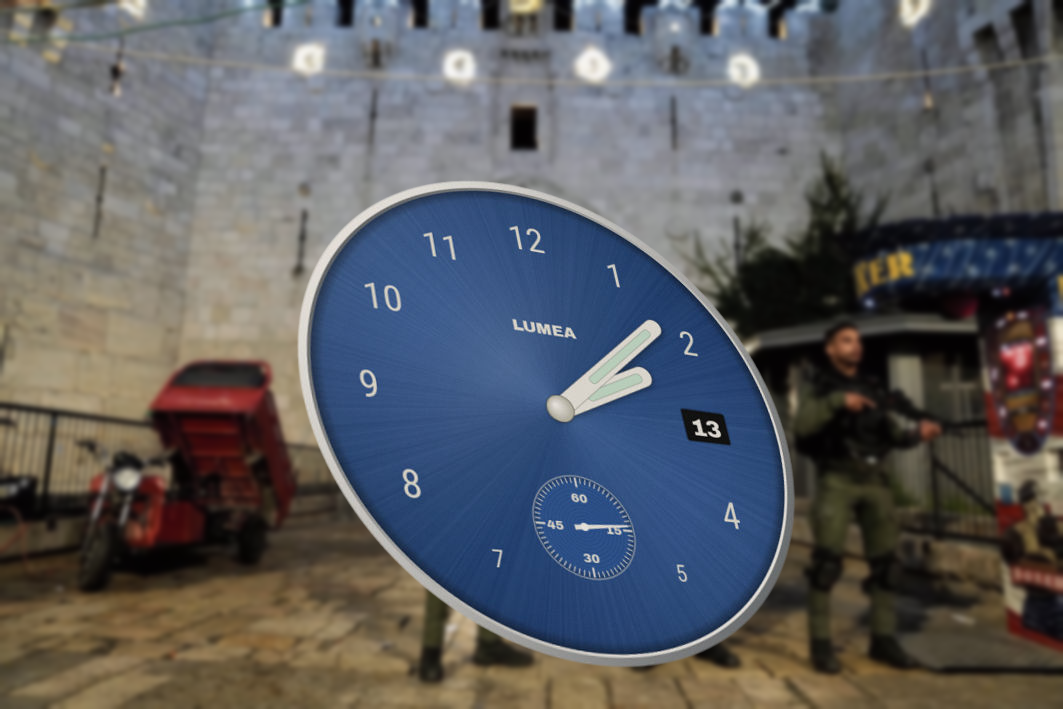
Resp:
h=2 m=8 s=14
